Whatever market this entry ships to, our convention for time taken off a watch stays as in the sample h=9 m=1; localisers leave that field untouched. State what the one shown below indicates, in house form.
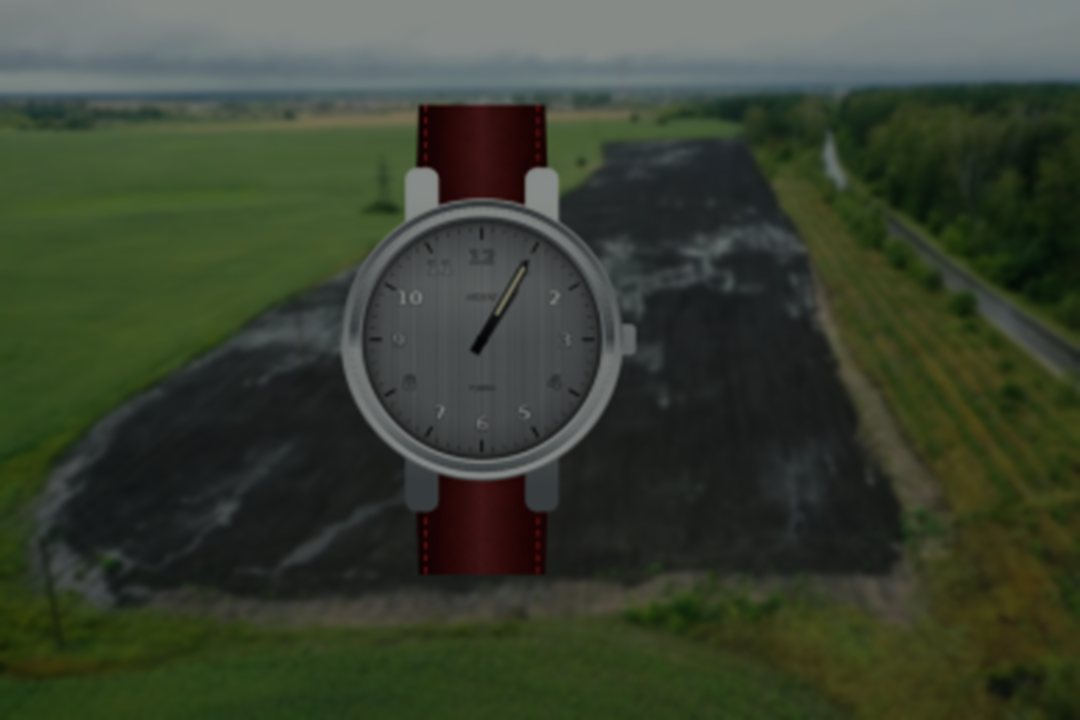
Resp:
h=1 m=5
